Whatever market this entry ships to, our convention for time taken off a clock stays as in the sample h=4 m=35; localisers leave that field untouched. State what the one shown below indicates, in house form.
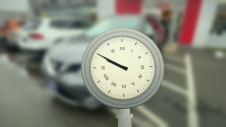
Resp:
h=9 m=50
